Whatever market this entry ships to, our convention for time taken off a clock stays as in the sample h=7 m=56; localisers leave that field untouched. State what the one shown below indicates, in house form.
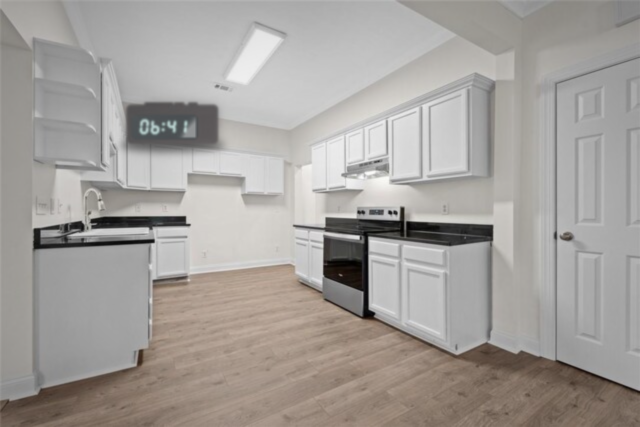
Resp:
h=6 m=41
